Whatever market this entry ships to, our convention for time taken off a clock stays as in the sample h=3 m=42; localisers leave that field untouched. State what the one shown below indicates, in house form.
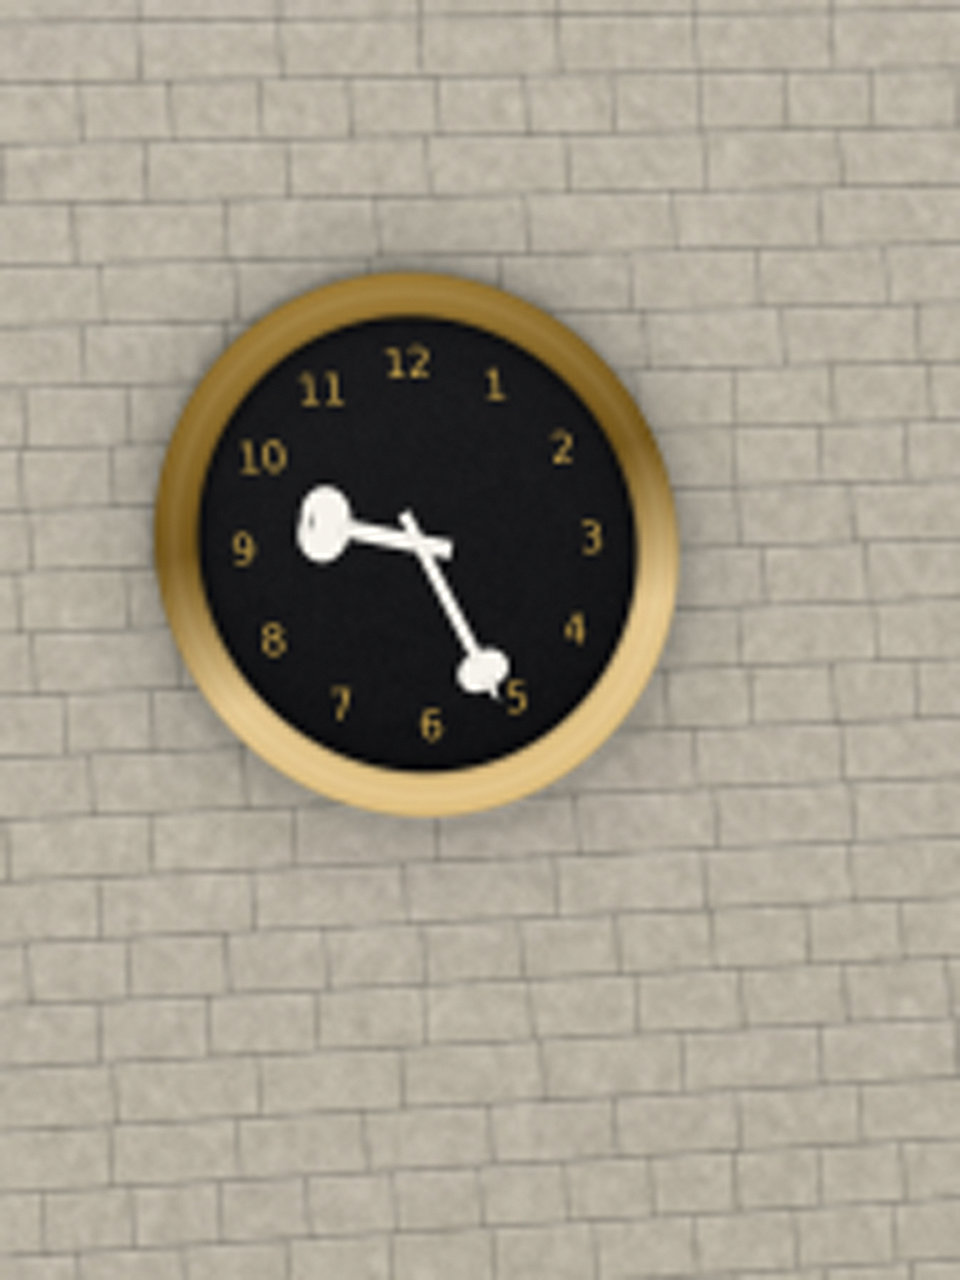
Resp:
h=9 m=26
